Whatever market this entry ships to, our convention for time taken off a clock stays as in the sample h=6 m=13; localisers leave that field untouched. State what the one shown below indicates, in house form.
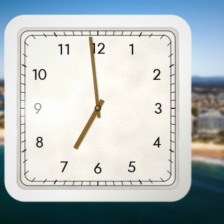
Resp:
h=6 m=59
